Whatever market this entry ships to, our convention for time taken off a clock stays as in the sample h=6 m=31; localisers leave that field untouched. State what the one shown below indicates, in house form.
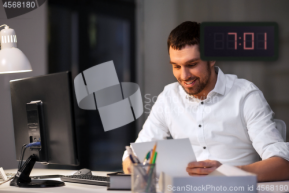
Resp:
h=7 m=1
